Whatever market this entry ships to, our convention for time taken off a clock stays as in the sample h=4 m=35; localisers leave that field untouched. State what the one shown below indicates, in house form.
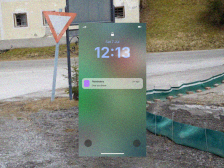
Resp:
h=12 m=13
